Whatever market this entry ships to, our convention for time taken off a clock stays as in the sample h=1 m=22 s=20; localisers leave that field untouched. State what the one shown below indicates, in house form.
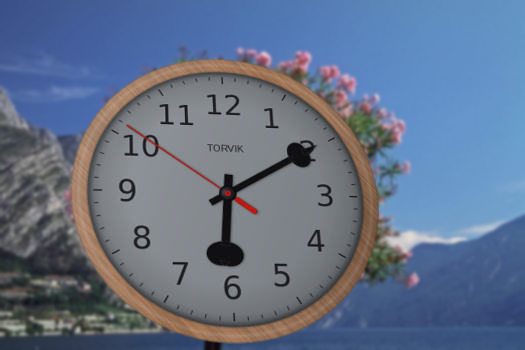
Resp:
h=6 m=9 s=51
